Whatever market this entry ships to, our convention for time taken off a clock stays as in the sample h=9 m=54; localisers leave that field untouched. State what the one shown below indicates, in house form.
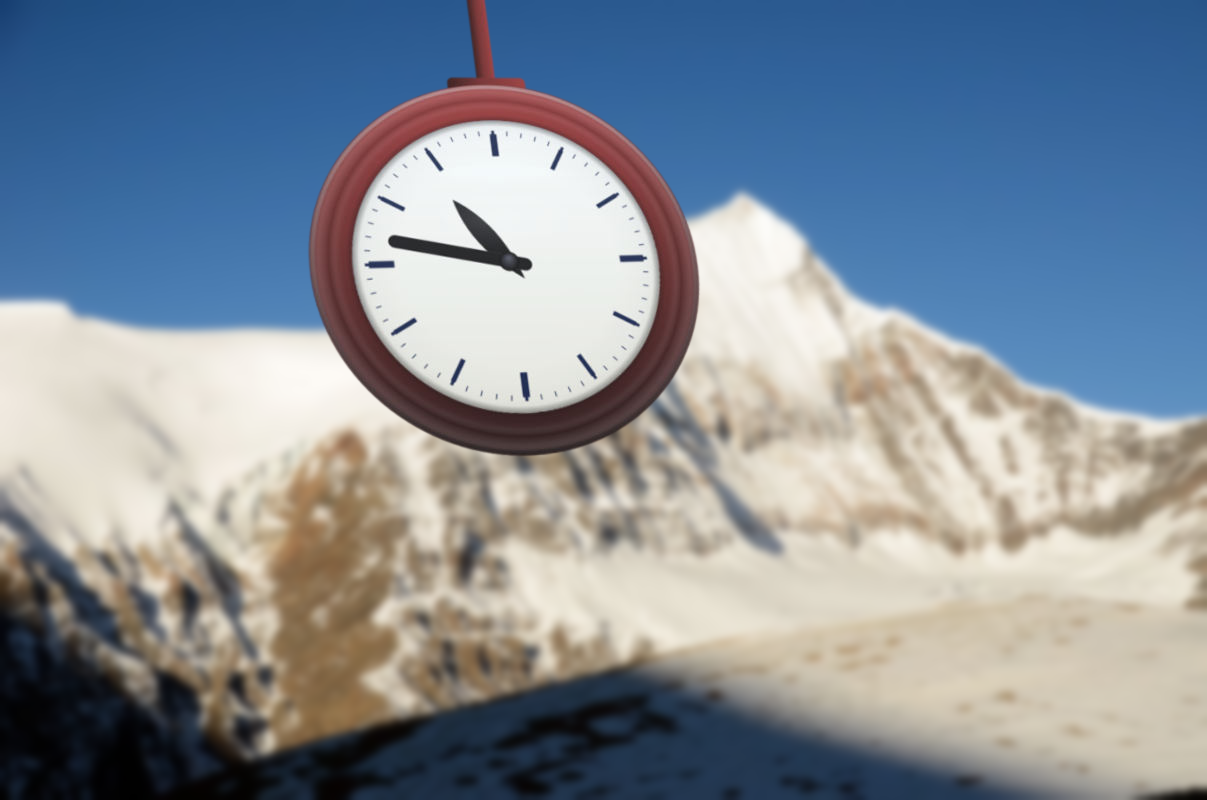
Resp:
h=10 m=47
